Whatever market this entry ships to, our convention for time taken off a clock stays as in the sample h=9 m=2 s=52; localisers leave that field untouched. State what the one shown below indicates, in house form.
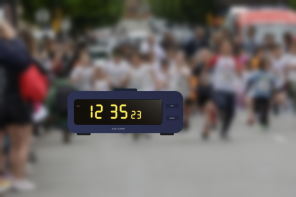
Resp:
h=12 m=35 s=23
